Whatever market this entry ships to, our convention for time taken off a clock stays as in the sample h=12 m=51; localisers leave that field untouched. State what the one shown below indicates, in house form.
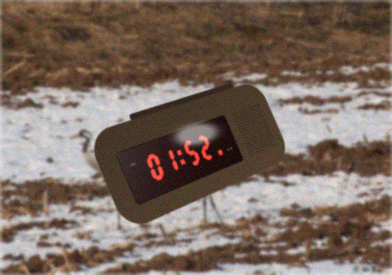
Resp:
h=1 m=52
